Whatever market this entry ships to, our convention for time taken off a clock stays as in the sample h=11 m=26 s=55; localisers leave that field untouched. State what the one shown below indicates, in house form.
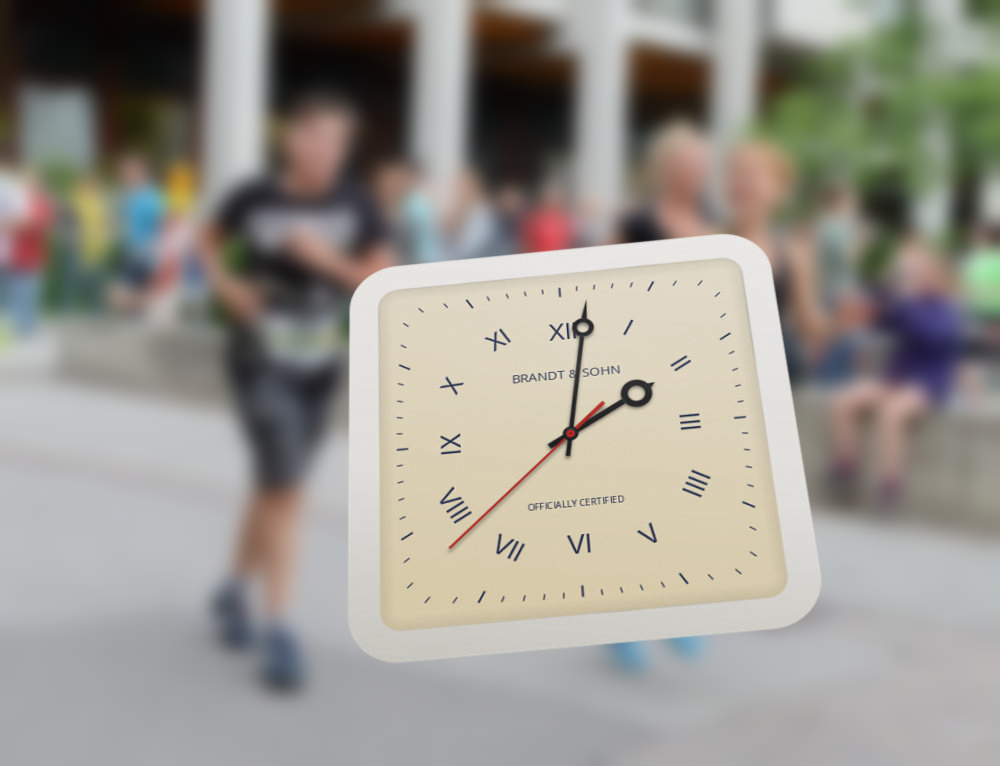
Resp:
h=2 m=1 s=38
